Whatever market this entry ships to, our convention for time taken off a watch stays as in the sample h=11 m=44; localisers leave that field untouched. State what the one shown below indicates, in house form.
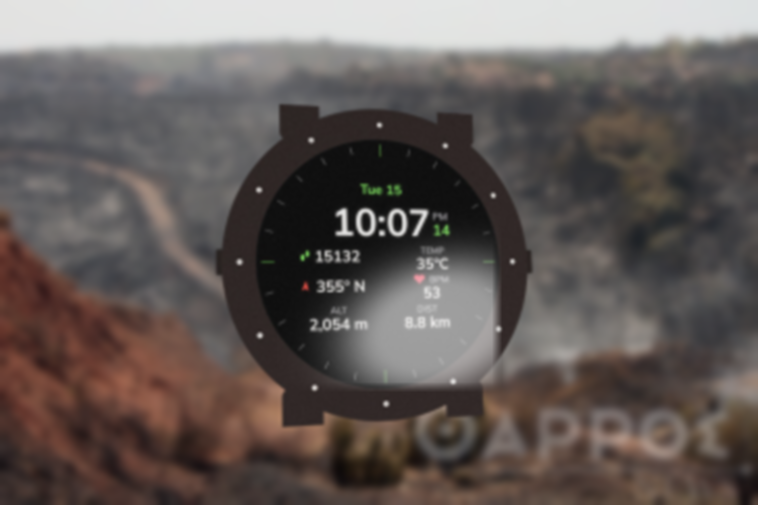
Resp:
h=10 m=7
